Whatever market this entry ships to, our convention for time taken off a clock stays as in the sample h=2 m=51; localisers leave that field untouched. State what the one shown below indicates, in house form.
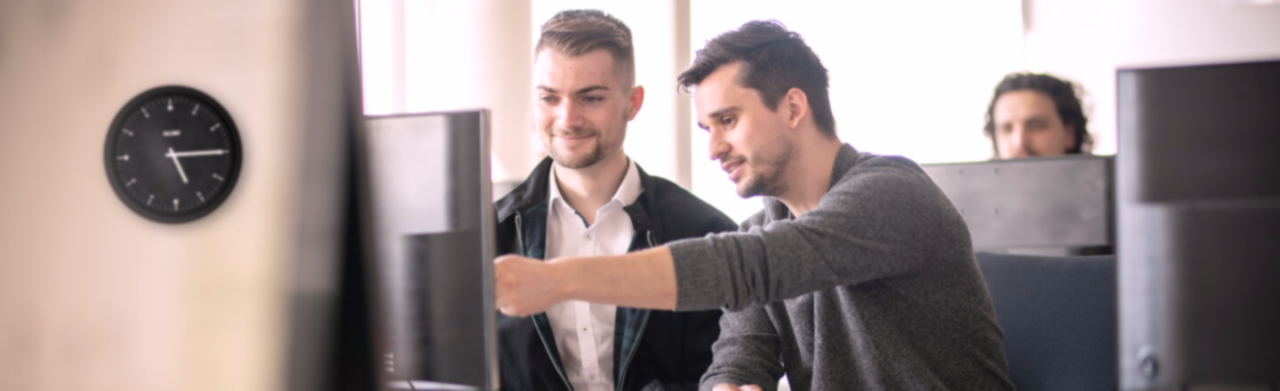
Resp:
h=5 m=15
